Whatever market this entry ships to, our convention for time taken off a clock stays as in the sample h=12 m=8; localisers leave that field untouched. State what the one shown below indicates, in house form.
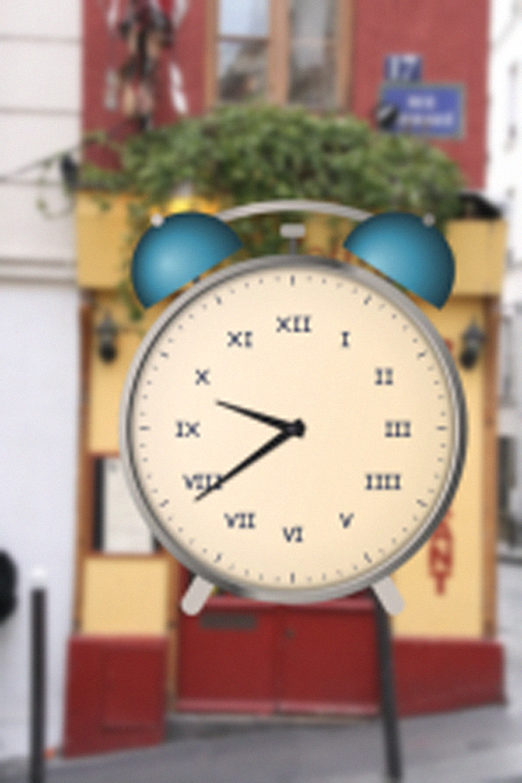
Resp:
h=9 m=39
